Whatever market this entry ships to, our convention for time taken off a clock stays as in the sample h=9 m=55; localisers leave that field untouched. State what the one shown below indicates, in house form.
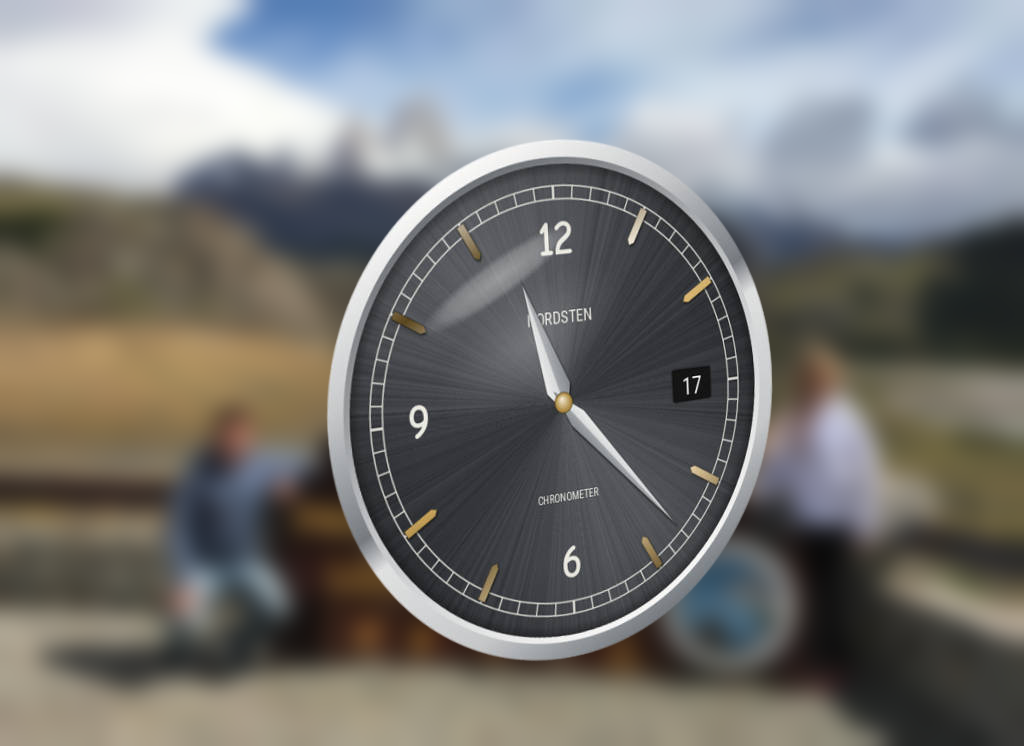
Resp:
h=11 m=23
